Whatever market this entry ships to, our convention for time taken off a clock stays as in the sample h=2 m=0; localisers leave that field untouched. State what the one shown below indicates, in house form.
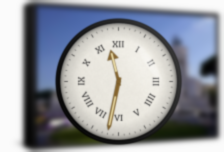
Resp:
h=11 m=32
